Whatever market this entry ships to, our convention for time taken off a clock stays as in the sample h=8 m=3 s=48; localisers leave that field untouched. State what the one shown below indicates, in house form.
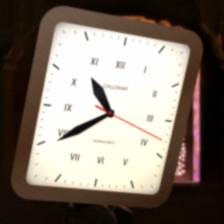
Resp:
h=10 m=39 s=18
